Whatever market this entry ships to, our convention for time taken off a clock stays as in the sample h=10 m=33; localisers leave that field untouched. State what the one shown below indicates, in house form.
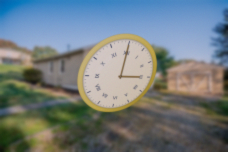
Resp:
h=3 m=0
